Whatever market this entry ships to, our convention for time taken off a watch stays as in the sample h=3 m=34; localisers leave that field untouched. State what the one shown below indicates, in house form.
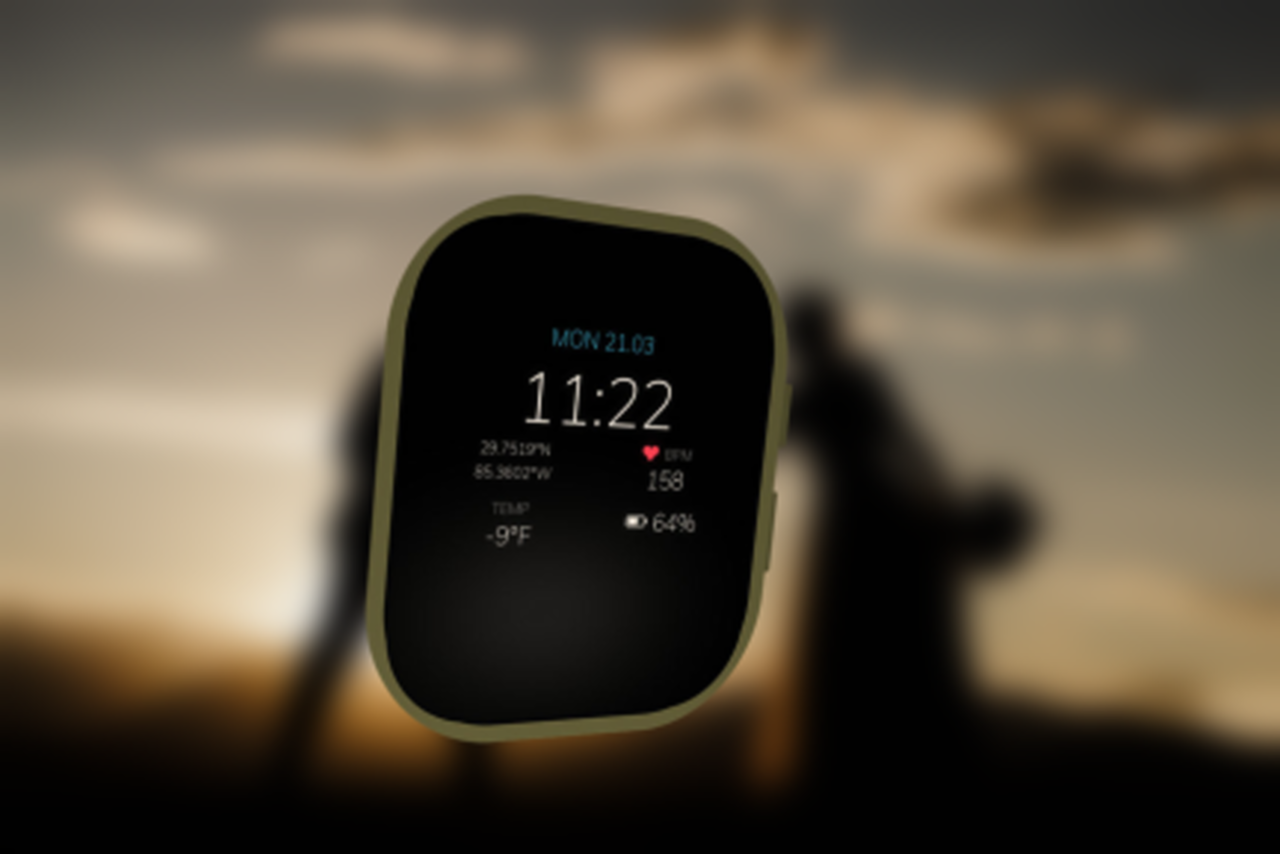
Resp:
h=11 m=22
